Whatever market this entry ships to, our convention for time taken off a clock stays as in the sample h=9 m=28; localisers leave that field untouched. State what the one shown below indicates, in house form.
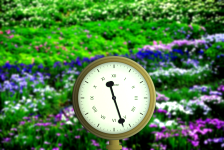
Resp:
h=11 m=27
